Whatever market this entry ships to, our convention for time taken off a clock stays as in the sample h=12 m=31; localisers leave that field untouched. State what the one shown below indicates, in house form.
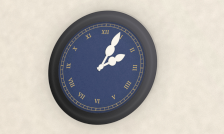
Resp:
h=2 m=4
